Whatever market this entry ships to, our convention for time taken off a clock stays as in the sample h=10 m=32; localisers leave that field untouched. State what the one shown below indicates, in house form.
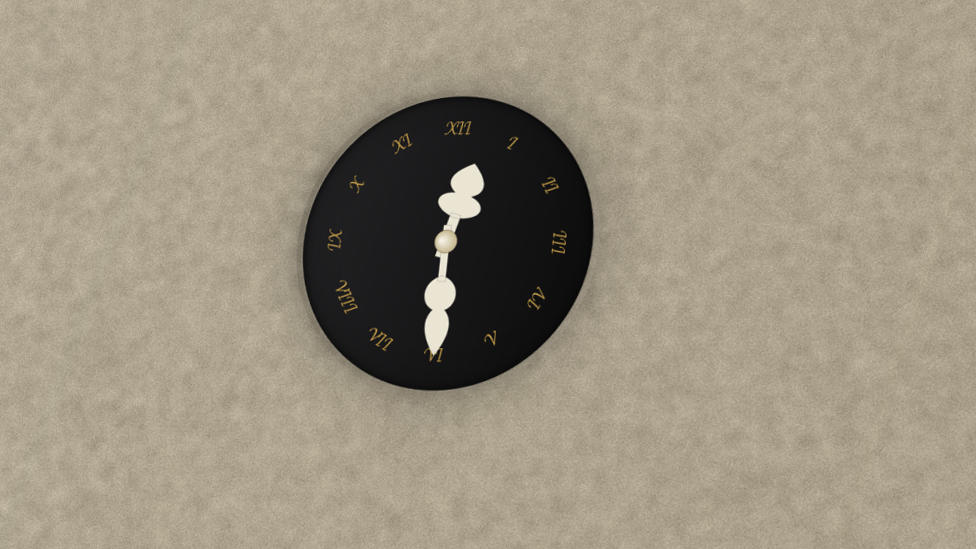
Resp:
h=12 m=30
